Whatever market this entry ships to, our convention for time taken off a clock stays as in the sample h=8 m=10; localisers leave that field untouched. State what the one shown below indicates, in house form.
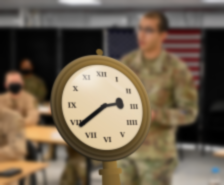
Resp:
h=2 m=39
